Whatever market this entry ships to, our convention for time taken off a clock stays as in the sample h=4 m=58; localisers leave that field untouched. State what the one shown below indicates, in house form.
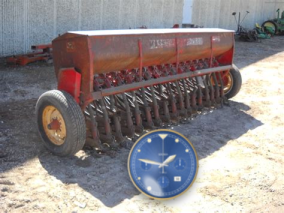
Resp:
h=1 m=47
